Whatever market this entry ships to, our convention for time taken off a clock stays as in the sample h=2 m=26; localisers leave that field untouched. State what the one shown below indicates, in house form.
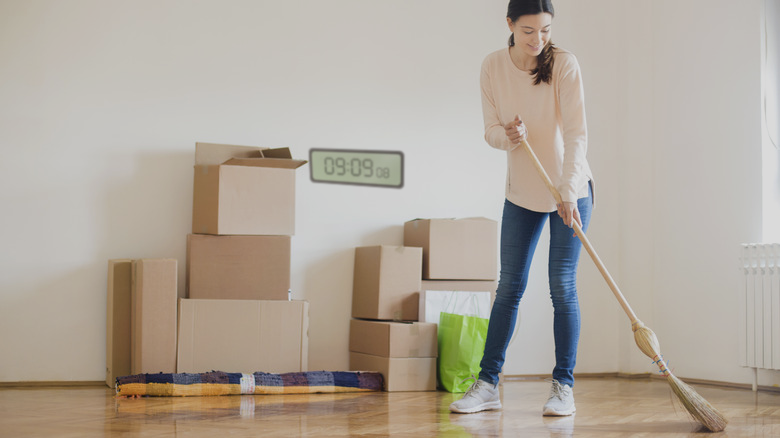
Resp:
h=9 m=9
